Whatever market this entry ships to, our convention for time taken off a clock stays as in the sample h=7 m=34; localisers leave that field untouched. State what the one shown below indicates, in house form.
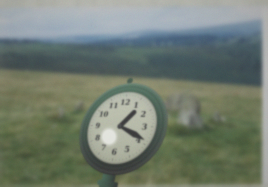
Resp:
h=1 m=19
